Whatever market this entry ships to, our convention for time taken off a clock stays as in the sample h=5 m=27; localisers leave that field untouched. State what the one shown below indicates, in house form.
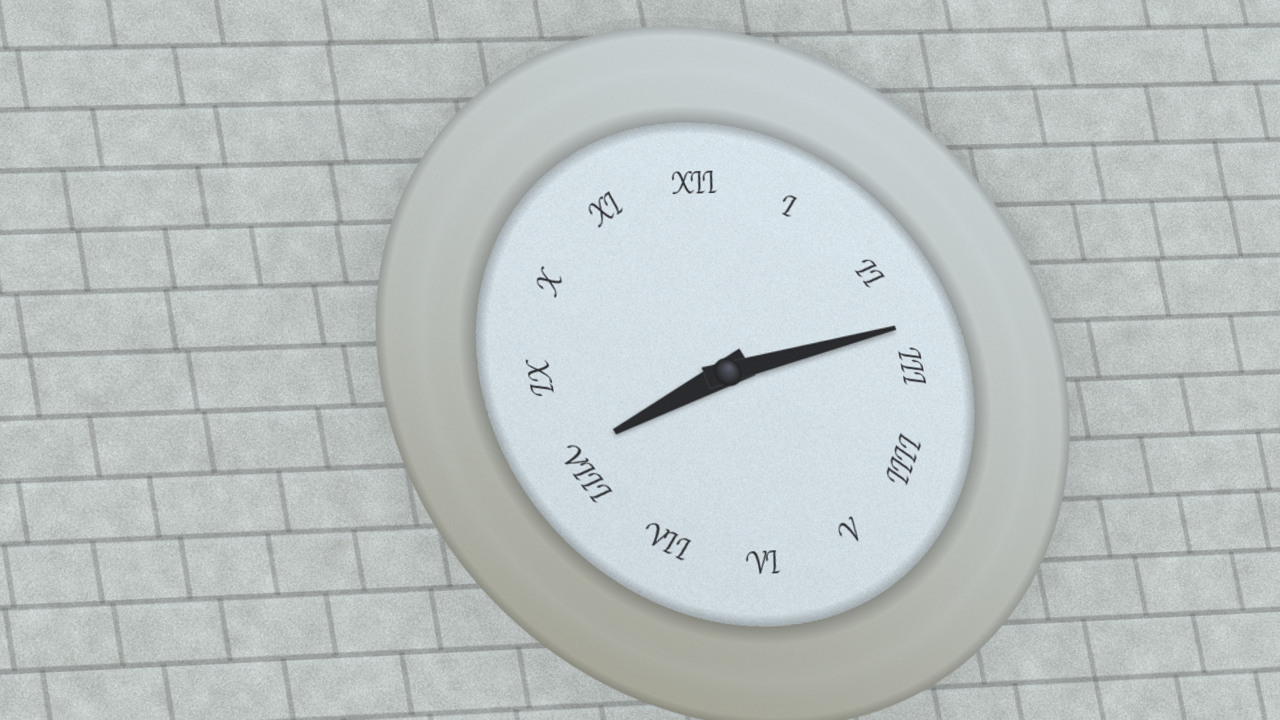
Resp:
h=8 m=13
